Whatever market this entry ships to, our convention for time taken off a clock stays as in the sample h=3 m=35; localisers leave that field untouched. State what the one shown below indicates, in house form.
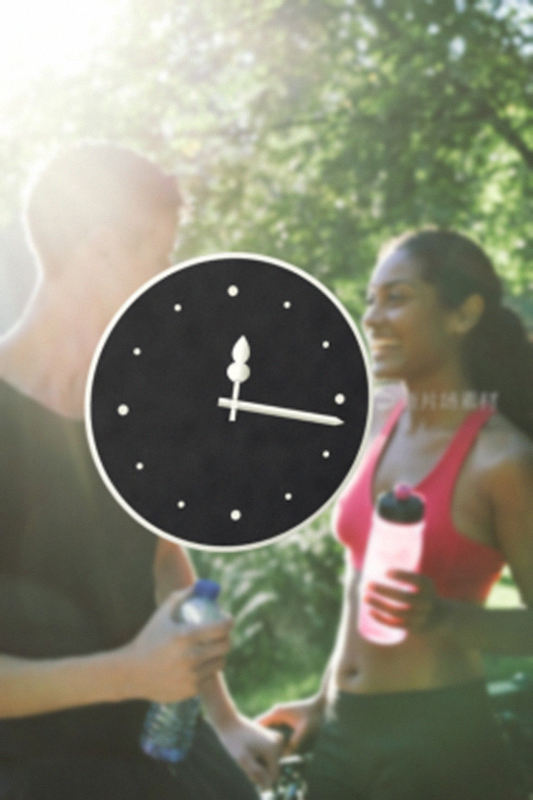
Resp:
h=12 m=17
